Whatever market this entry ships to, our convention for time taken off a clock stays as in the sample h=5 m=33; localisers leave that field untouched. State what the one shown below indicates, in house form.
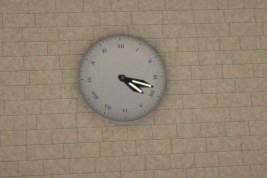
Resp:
h=4 m=18
